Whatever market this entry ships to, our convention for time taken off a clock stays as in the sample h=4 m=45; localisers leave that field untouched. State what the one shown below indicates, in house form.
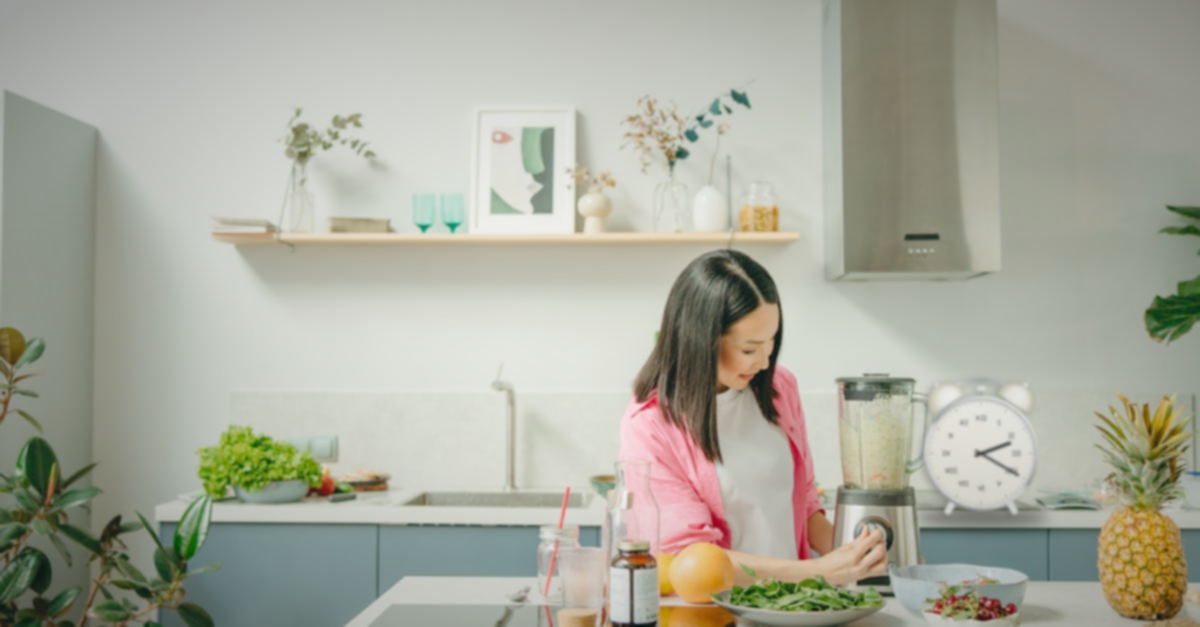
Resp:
h=2 m=20
